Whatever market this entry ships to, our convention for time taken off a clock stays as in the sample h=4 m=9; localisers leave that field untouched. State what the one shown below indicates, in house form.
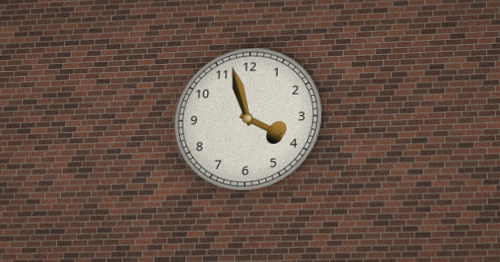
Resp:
h=3 m=57
